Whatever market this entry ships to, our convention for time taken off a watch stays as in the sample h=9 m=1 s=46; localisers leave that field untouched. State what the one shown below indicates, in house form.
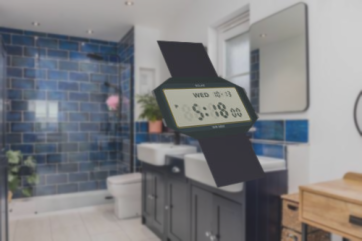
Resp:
h=5 m=18 s=0
